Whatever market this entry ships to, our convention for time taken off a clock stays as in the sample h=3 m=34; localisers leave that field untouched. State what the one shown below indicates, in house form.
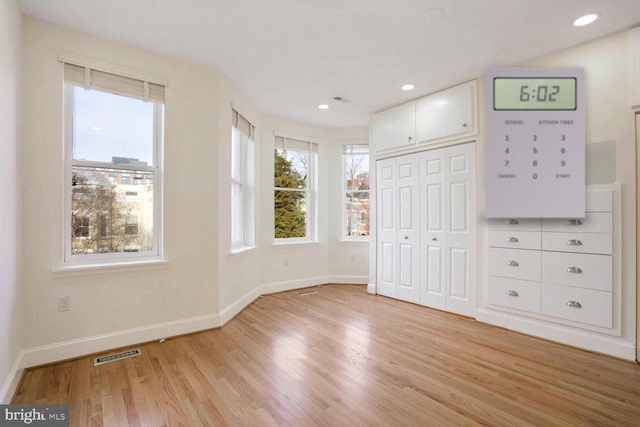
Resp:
h=6 m=2
